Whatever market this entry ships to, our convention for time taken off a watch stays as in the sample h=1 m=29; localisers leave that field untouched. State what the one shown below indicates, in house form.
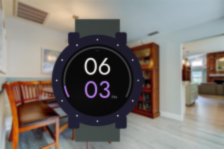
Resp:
h=6 m=3
